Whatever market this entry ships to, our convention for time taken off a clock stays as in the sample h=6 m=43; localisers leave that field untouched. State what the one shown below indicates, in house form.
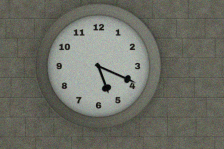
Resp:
h=5 m=19
